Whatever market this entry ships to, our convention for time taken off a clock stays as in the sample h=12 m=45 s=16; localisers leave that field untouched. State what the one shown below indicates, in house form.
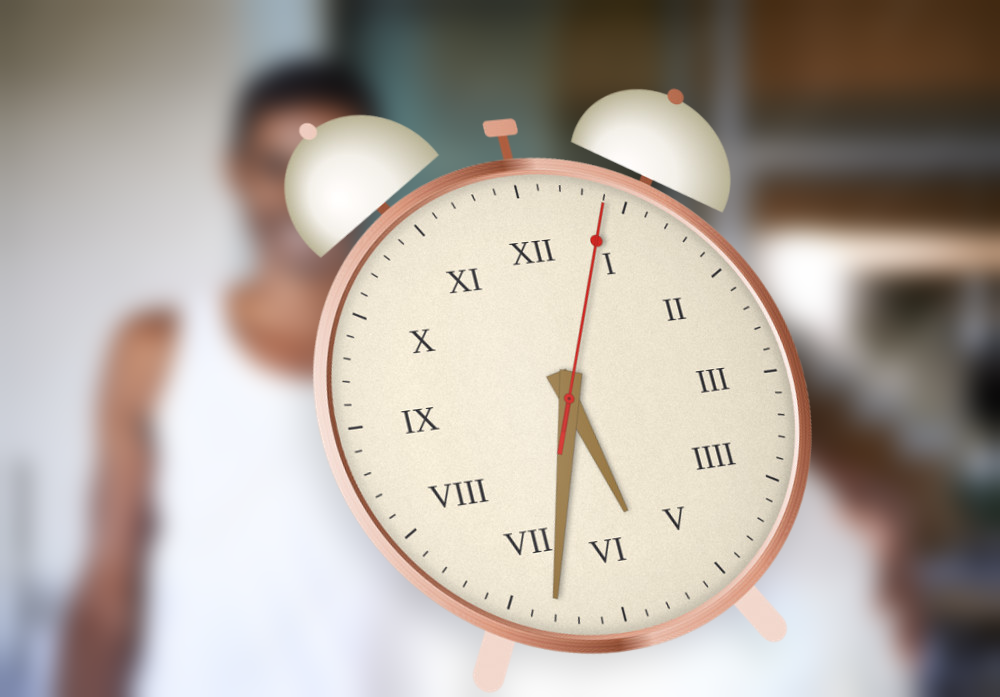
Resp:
h=5 m=33 s=4
